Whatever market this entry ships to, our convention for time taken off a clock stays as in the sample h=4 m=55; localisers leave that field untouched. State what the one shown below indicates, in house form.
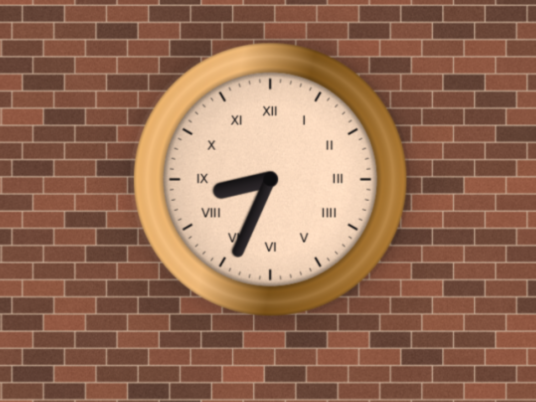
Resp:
h=8 m=34
